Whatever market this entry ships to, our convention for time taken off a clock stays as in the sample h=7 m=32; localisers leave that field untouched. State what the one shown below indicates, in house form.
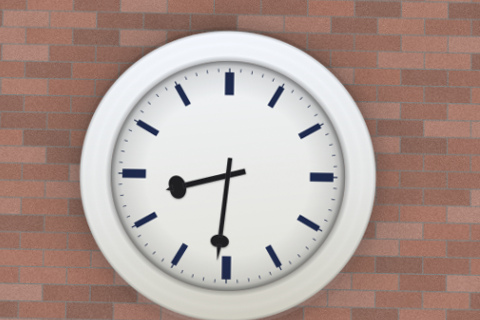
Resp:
h=8 m=31
